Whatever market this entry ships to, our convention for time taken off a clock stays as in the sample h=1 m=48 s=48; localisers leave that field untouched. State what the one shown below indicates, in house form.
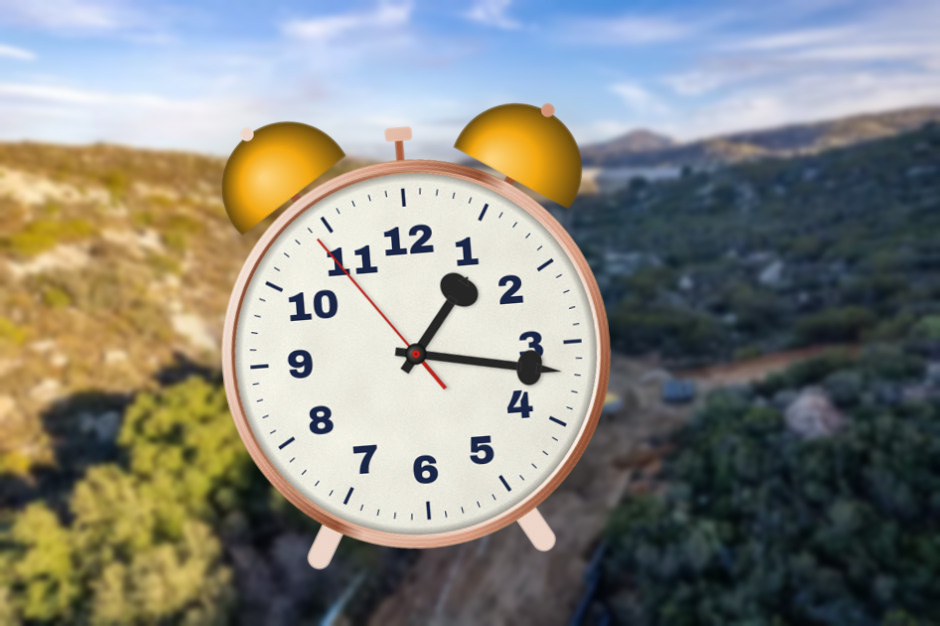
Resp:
h=1 m=16 s=54
